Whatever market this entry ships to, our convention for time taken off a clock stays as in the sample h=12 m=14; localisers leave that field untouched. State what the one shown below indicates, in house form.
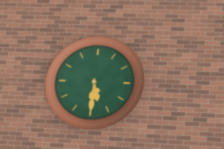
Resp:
h=5 m=30
